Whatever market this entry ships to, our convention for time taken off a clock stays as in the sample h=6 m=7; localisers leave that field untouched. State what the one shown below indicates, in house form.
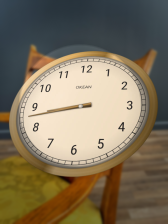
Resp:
h=8 m=43
